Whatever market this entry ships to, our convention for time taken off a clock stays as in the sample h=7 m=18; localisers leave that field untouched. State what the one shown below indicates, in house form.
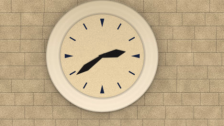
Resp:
h=2 m=39
